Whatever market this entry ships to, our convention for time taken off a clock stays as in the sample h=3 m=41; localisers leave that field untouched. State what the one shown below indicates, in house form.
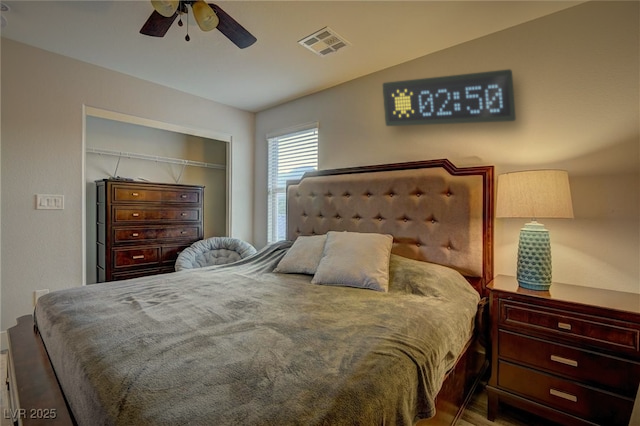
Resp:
h=2 m=50
